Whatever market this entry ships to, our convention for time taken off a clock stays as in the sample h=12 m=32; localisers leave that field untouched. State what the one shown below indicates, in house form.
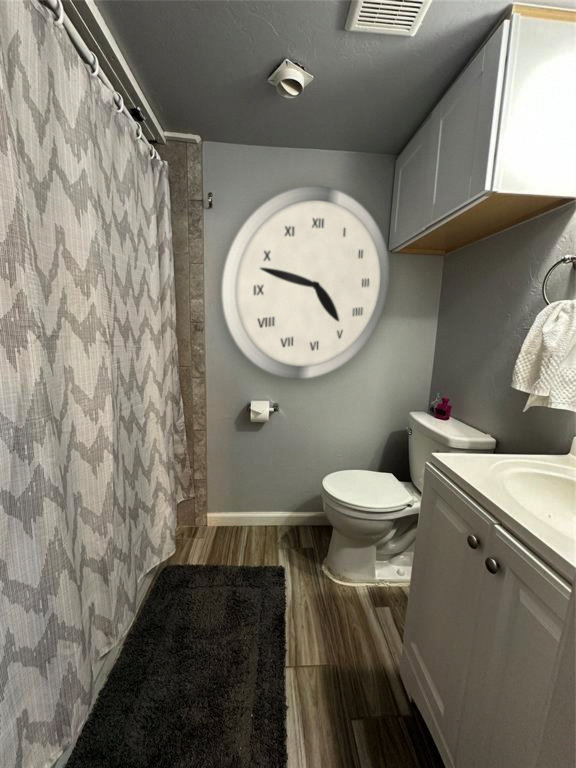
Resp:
h=4 m=48
